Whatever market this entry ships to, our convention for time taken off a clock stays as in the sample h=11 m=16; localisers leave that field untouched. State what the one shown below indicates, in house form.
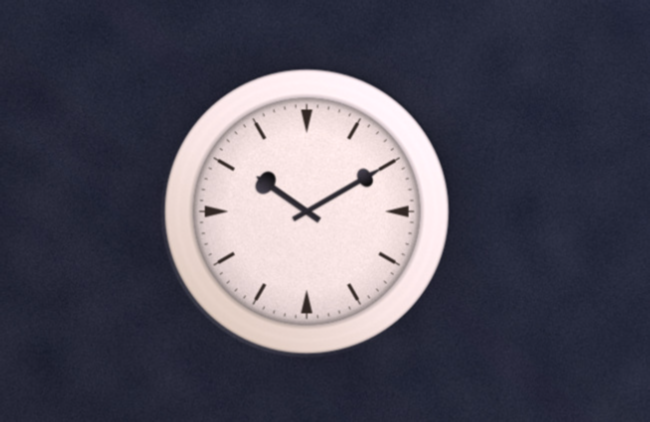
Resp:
h=10 m=10
